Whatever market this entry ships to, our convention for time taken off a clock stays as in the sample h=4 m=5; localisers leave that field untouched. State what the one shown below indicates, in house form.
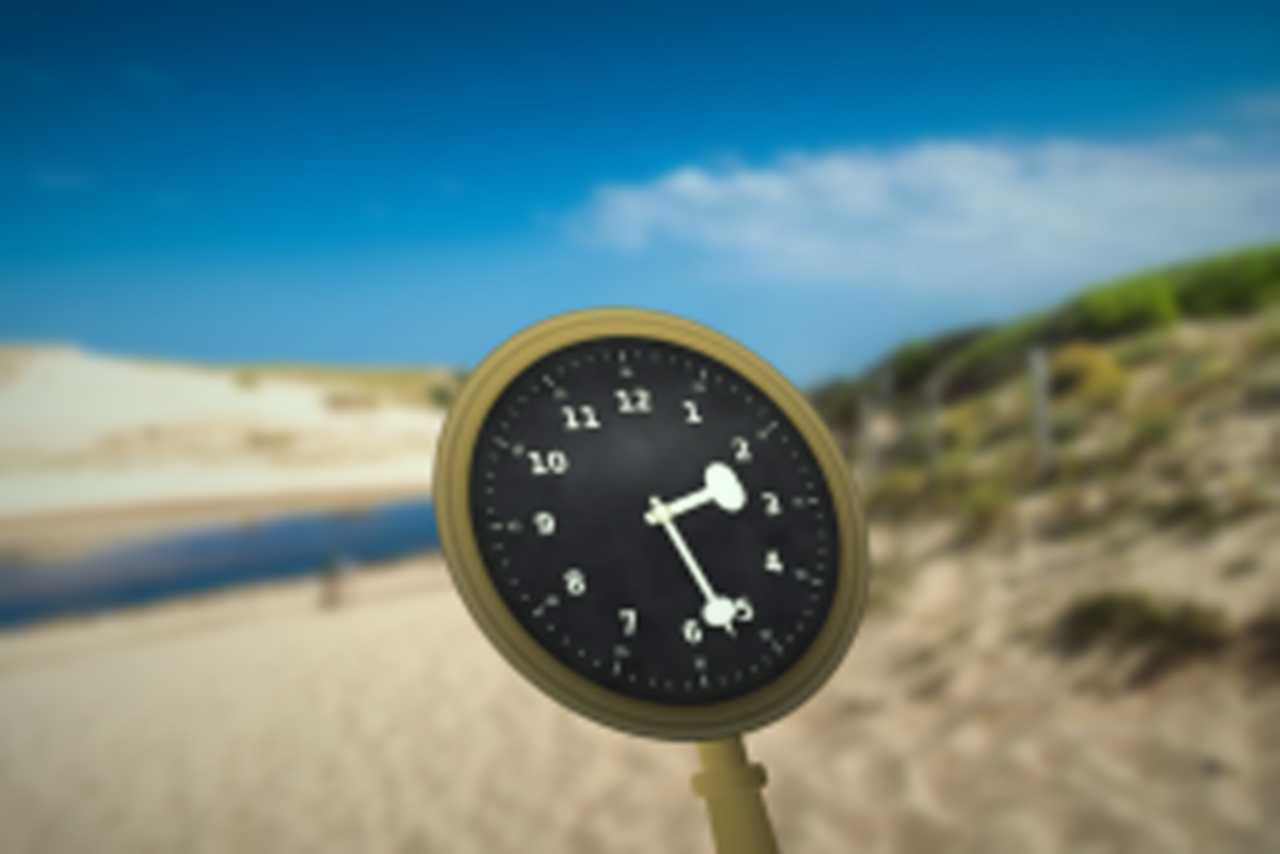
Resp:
h=2 m=27
